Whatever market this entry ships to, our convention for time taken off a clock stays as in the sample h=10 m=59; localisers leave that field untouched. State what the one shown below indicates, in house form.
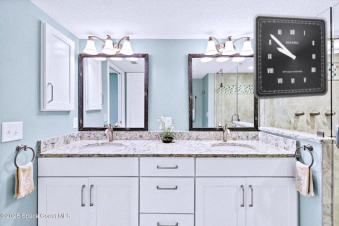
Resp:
h=9 m=52
